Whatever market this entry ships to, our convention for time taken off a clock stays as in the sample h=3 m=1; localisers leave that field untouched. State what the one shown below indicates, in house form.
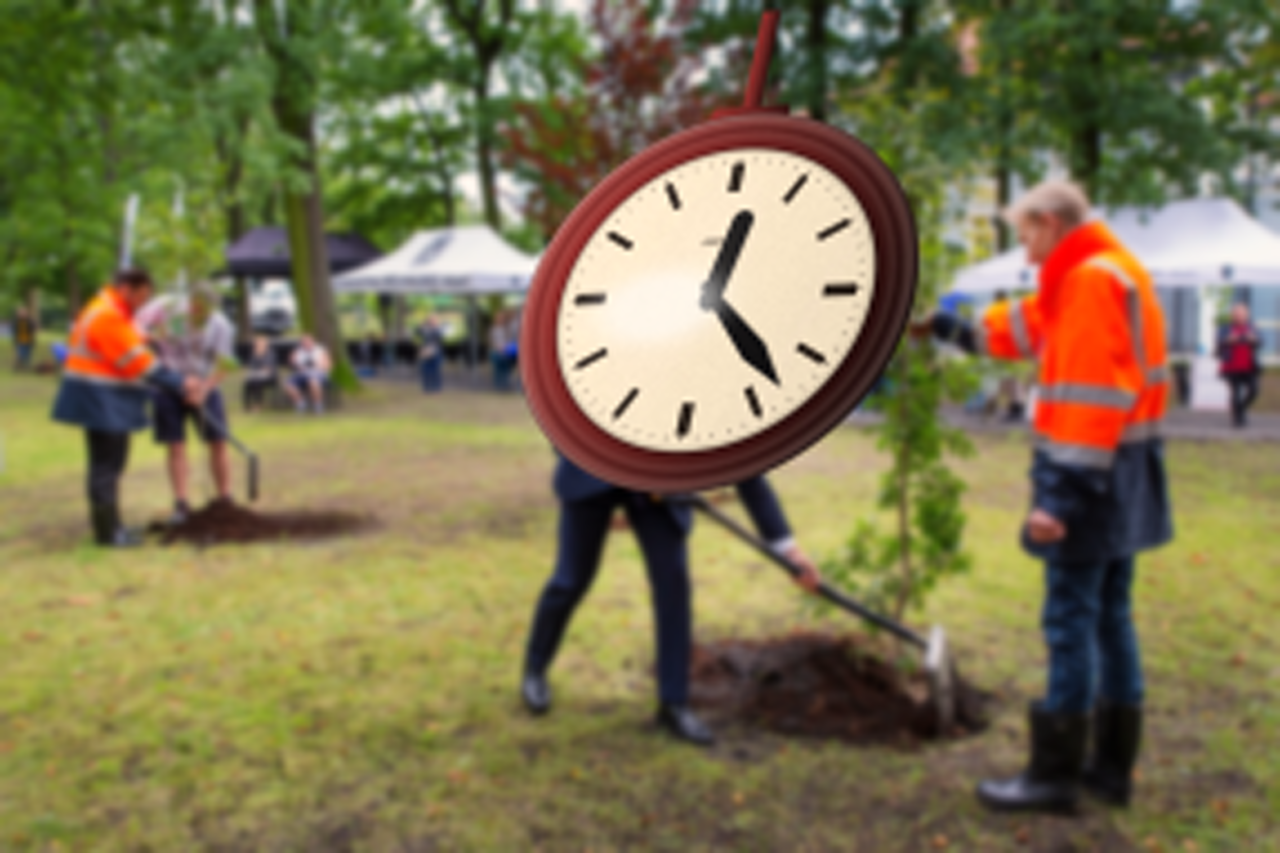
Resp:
h=12 m=23
